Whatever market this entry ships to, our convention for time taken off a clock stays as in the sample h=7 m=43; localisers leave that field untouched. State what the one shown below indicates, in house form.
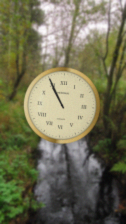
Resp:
h=10 m=55
